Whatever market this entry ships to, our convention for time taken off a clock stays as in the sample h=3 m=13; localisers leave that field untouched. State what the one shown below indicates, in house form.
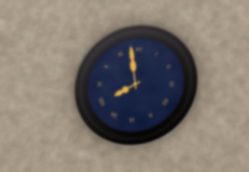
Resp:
h=7 m=58
